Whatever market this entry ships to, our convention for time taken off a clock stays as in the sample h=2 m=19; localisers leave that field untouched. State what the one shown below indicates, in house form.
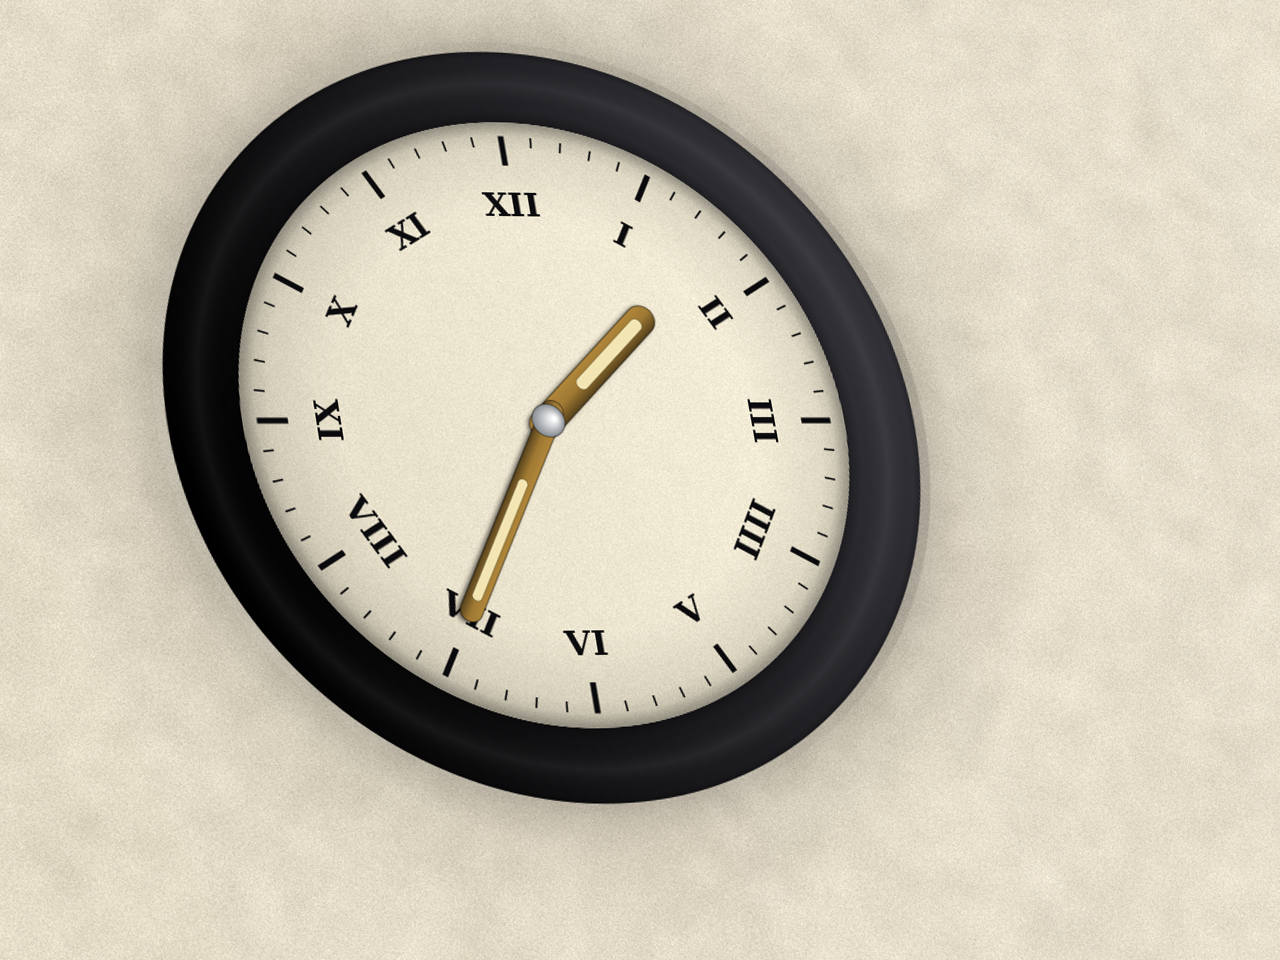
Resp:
h=1 m=35
